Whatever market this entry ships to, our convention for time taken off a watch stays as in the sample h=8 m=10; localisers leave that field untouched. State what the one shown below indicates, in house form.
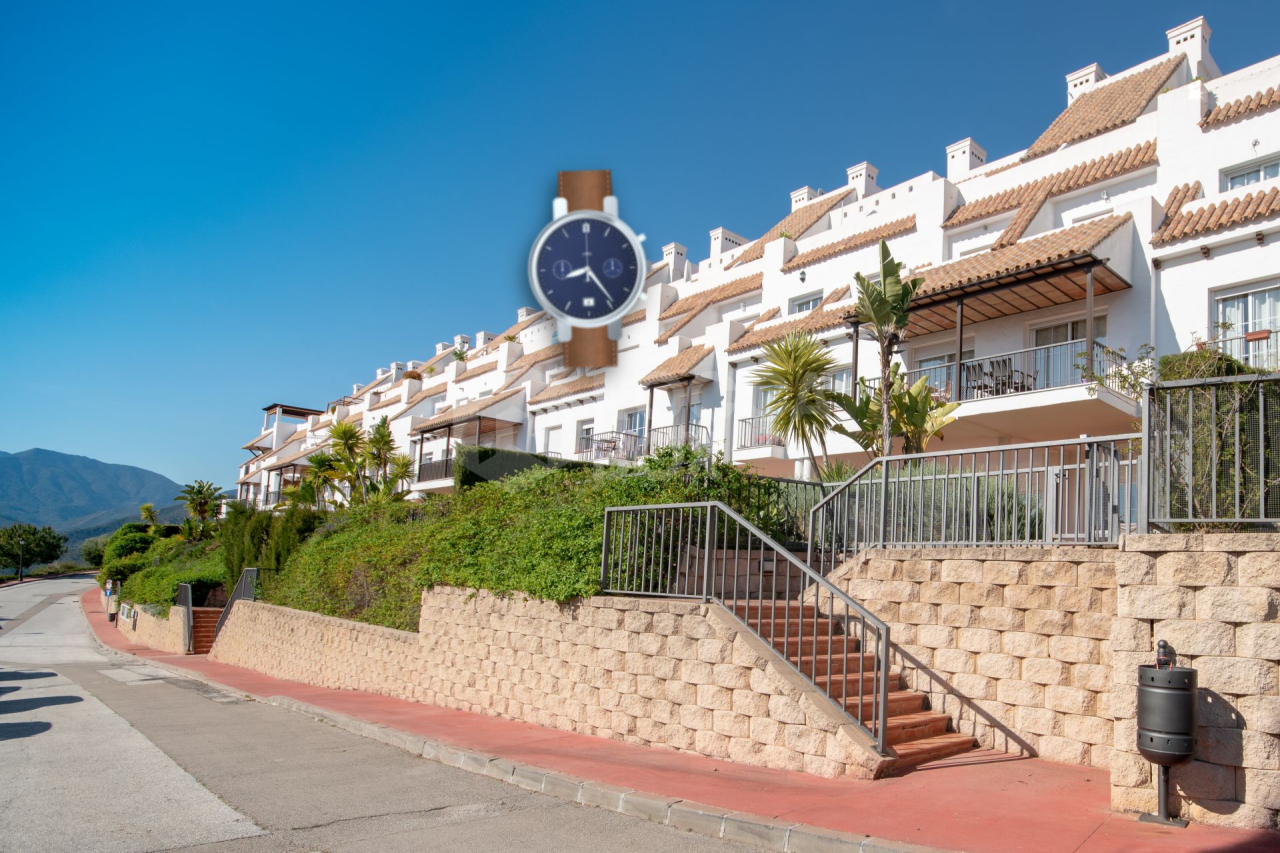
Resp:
h=8 m=24
